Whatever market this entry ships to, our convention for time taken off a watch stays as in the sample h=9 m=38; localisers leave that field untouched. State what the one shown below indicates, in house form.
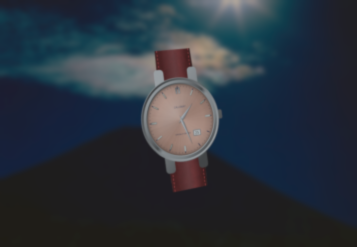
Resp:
h=1 m=27
